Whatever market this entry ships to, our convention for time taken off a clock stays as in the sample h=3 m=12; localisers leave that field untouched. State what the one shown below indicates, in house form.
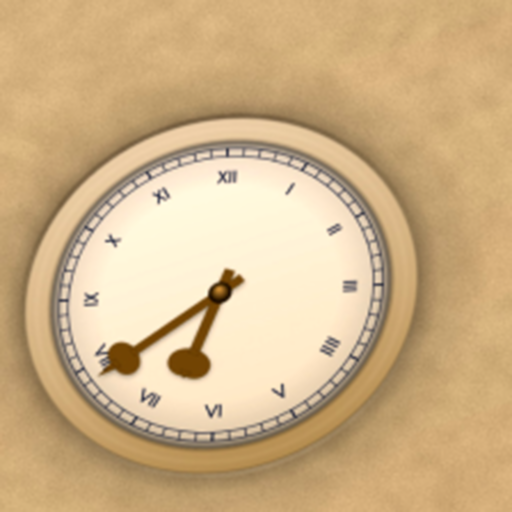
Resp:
h=6 m=39
